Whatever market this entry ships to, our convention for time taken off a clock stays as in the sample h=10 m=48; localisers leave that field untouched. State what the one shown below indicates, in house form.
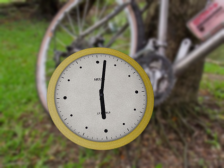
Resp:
h=6 m=2
